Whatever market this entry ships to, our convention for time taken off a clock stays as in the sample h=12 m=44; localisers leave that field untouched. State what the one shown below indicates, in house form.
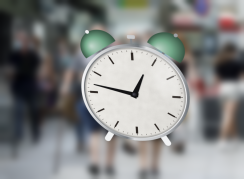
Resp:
h=12 m=47
